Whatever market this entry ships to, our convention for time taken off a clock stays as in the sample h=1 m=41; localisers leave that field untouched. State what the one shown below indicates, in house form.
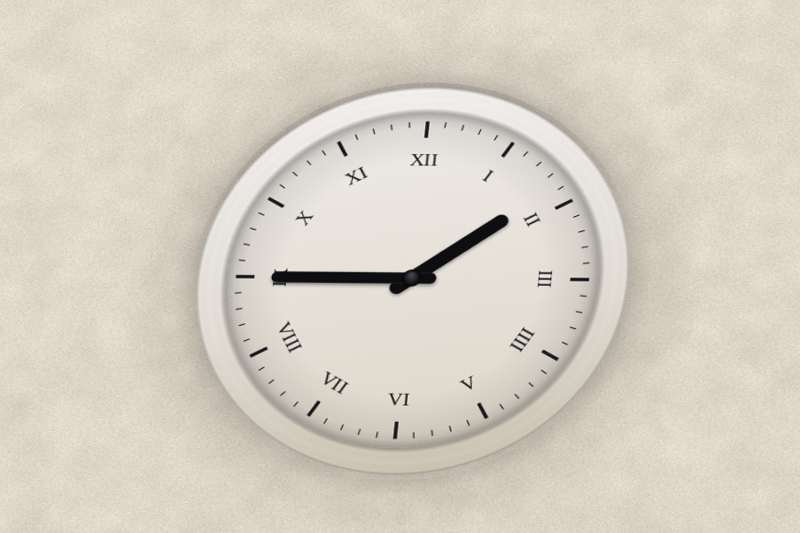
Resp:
h=1 m=45
